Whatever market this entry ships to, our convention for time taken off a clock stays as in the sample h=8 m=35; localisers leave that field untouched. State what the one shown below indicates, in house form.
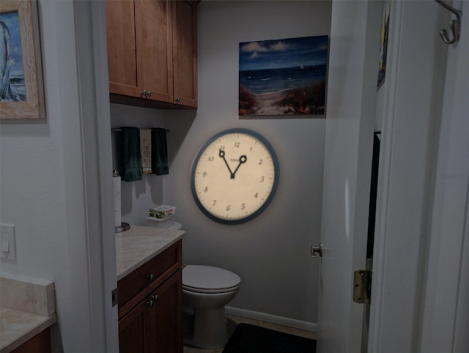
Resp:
h=12 m=54
